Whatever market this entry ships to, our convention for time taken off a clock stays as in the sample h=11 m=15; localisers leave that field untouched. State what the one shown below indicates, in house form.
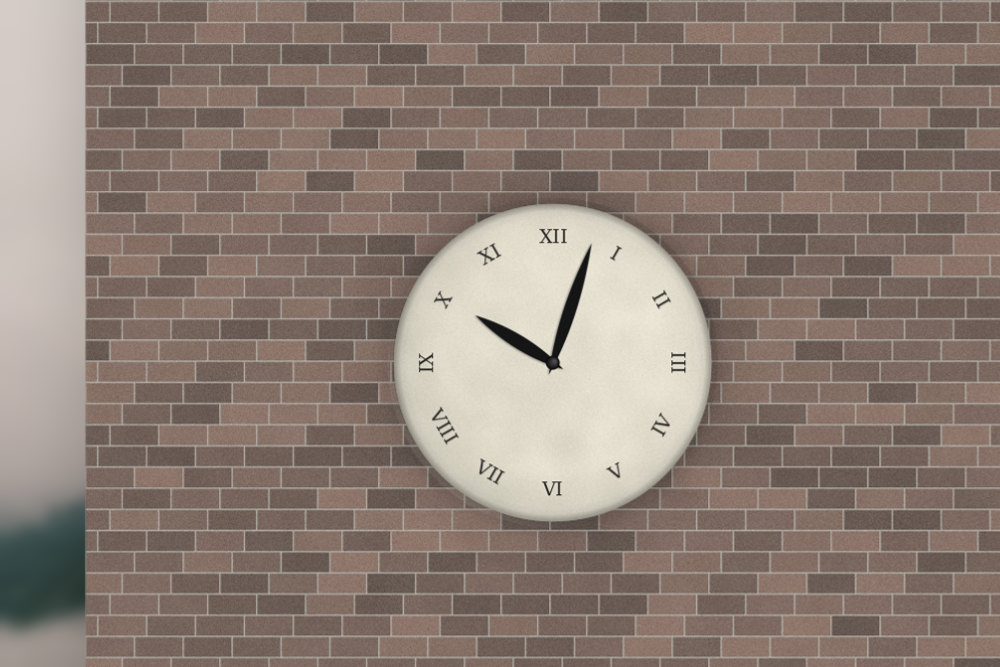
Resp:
h=10 m=3
